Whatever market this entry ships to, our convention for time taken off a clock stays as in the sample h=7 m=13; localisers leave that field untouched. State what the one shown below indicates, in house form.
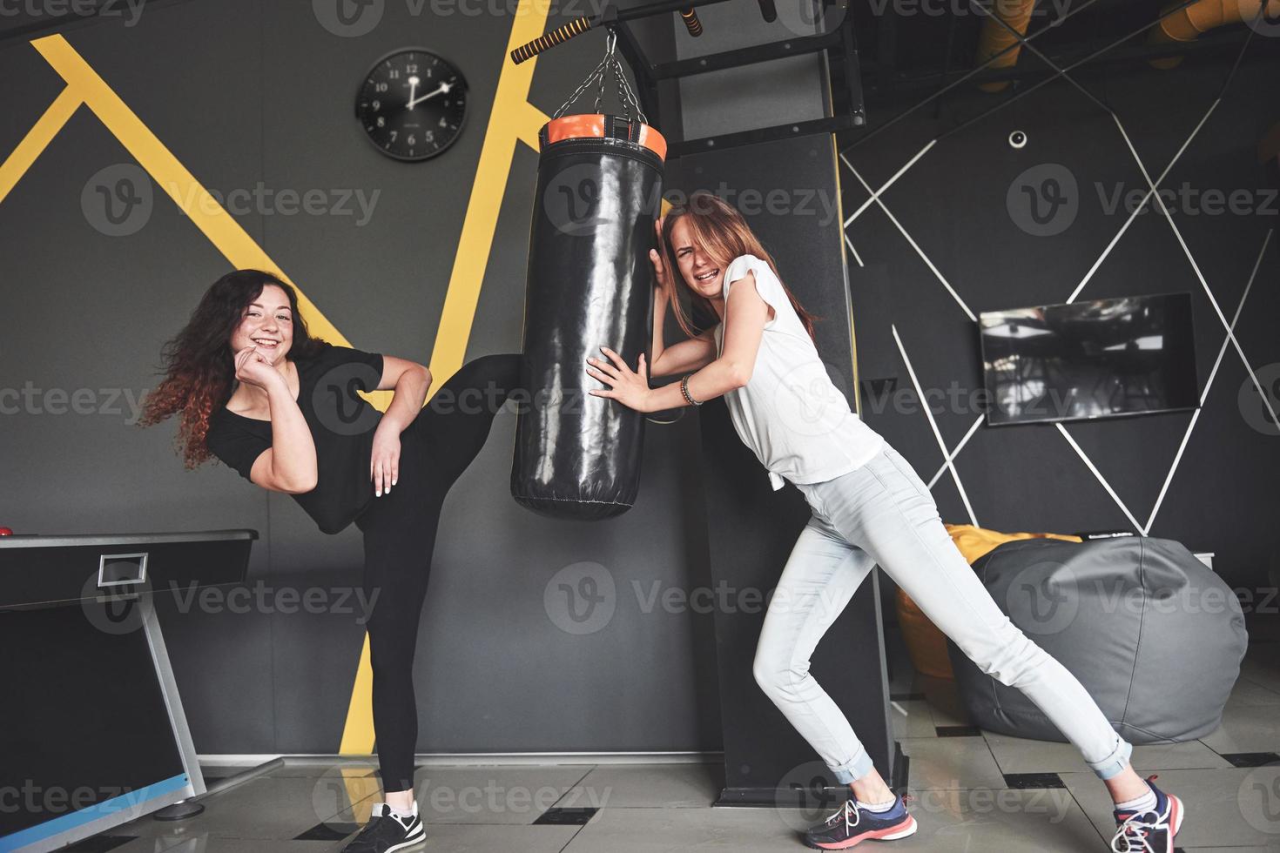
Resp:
h=12 m=11
